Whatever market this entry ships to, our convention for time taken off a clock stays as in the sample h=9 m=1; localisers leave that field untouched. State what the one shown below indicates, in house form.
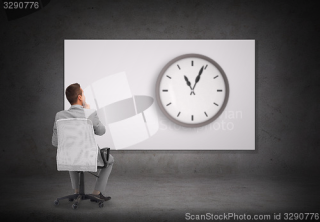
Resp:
h=11 m=4
